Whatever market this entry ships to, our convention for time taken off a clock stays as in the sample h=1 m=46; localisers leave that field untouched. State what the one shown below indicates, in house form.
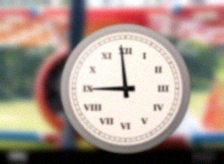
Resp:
h=8 m=59
